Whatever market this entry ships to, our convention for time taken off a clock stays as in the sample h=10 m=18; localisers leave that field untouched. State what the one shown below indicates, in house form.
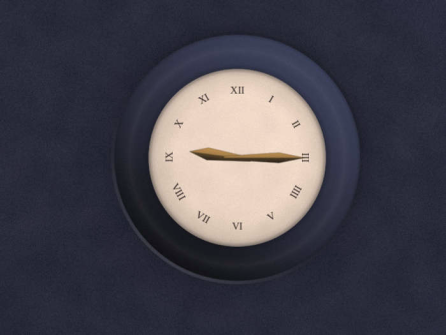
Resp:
h=9 m=15
